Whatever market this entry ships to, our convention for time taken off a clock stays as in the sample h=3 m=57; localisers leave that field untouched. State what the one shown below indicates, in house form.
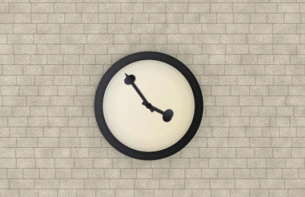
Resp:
h=3 m=54
